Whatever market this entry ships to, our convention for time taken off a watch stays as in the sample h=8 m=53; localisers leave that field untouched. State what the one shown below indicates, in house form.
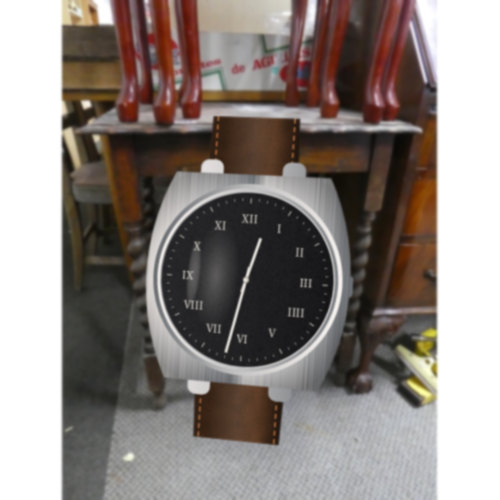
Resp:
h=12 m=32
